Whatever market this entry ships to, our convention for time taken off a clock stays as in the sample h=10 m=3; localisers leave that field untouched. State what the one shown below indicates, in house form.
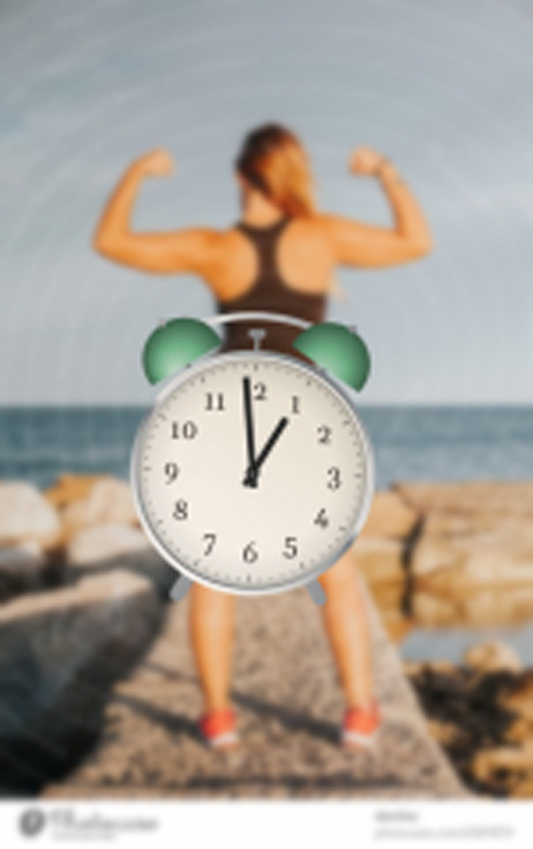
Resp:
h=12 m=59
